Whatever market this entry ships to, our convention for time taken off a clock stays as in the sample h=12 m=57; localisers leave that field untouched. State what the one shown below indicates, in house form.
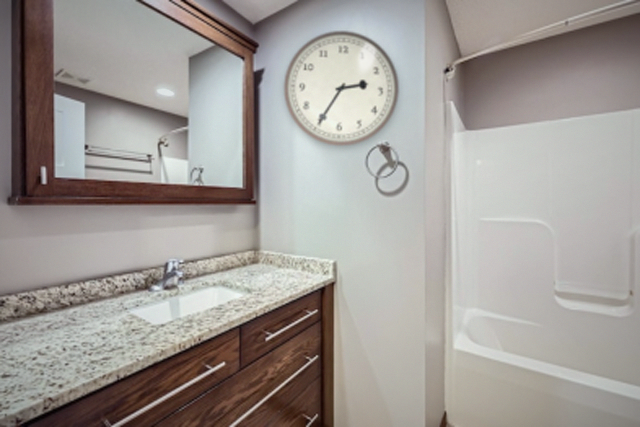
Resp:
h=2 m=35
